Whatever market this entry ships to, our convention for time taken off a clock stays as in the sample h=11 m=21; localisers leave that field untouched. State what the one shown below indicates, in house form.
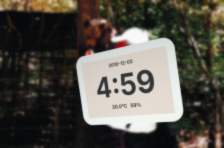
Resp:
h=4 m=59
